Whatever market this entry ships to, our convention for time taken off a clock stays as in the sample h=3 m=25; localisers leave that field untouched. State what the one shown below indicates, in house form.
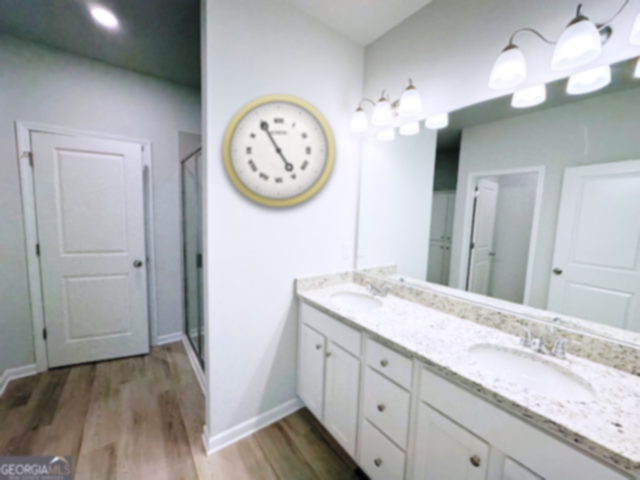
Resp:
h=4 m=55
